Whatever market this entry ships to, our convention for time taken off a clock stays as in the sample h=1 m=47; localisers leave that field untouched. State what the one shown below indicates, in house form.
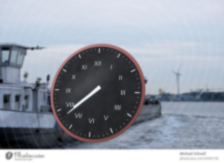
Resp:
h=7 m=38
